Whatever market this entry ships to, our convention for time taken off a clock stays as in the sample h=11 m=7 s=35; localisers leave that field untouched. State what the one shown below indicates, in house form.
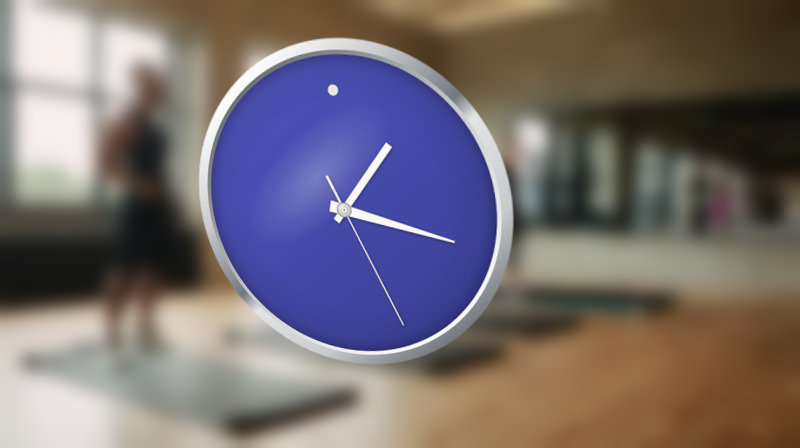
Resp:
h=1 m=17 s=26
